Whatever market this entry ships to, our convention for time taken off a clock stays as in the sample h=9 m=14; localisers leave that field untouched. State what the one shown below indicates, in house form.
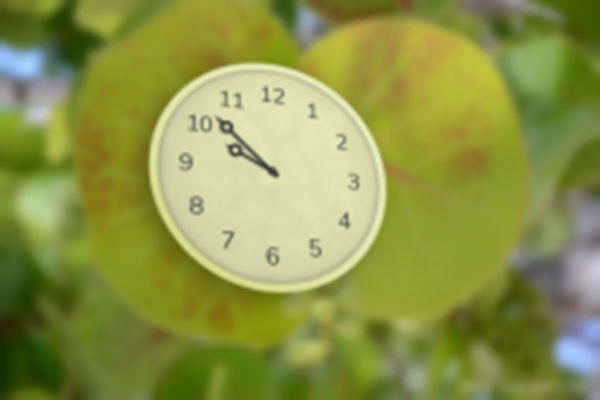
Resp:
h=9 m=52
